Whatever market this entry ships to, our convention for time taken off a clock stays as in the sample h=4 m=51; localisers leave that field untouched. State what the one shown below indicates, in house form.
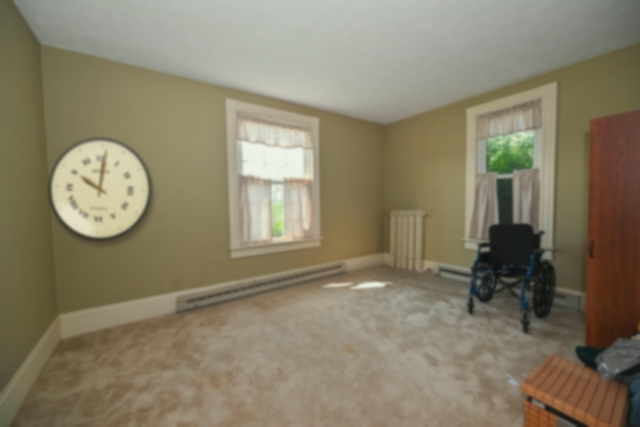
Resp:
h=10 m=1
